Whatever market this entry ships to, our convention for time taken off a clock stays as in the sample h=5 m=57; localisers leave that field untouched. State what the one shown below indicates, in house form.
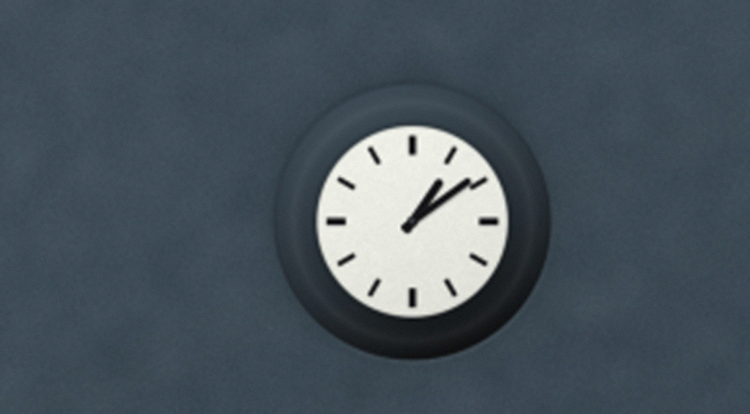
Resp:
h=1 m=9
